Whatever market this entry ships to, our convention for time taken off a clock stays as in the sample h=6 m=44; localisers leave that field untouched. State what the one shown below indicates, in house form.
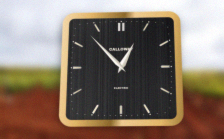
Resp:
h=12 m=53
